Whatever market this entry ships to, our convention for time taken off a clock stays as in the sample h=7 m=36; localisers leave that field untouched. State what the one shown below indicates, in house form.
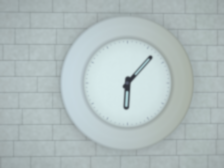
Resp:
h=6 m=7
